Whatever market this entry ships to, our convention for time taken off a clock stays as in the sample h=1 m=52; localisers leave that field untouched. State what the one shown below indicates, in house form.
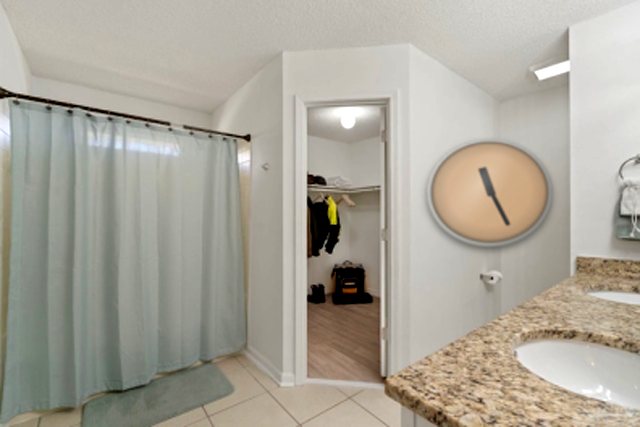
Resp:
h=11 m=26
